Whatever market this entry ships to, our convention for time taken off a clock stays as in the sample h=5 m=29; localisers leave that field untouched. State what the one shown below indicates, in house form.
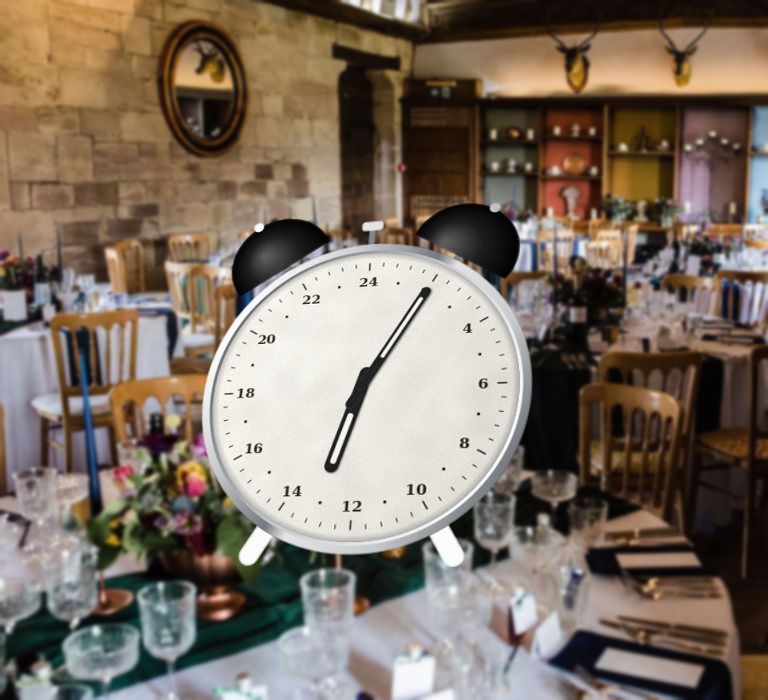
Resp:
h=13 m=5
